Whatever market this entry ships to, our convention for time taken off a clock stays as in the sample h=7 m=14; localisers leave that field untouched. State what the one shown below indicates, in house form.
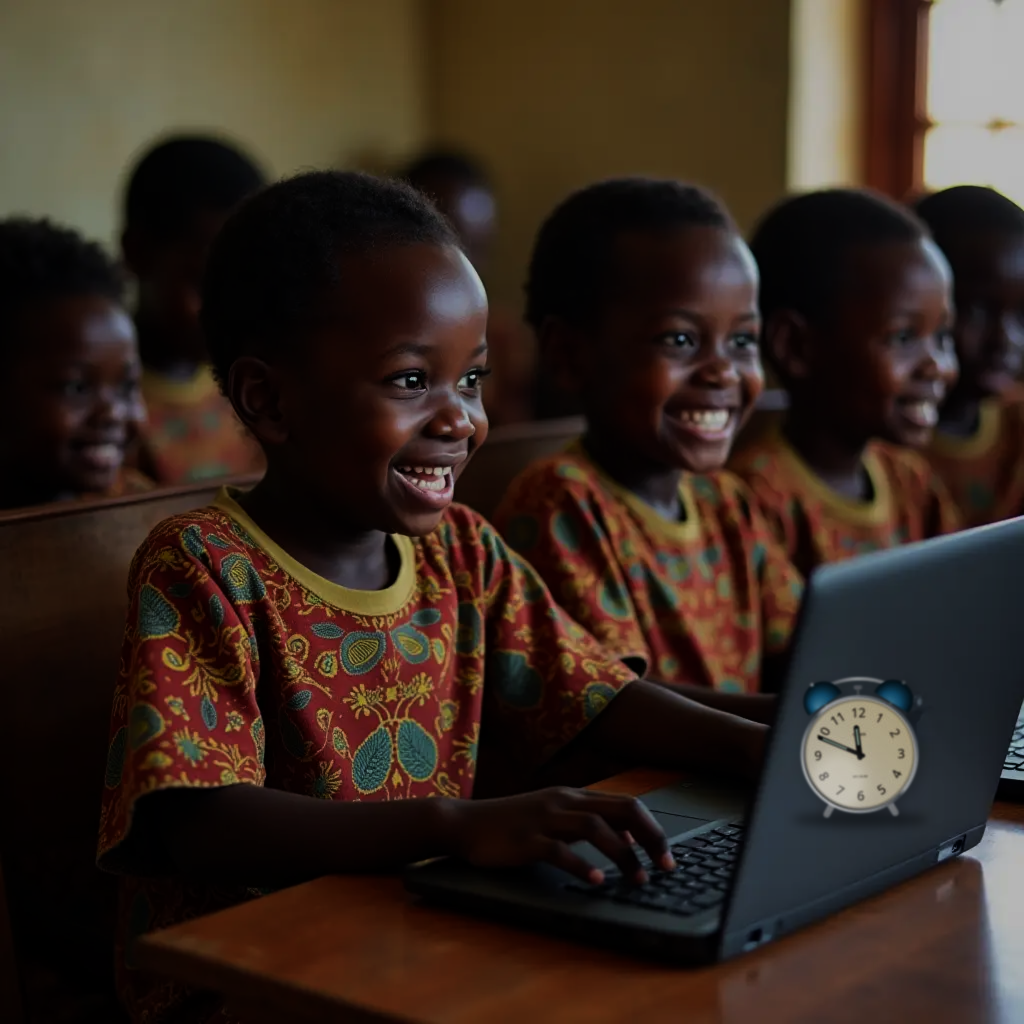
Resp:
h=11 m=49
